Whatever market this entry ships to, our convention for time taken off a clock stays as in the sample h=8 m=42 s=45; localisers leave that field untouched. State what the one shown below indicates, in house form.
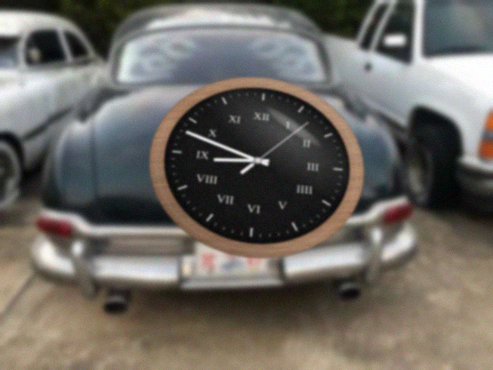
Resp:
h=8 m=48 s=7
